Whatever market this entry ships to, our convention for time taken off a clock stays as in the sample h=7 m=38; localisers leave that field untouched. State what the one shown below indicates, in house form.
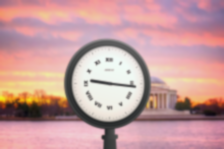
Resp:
h=9 m=16
